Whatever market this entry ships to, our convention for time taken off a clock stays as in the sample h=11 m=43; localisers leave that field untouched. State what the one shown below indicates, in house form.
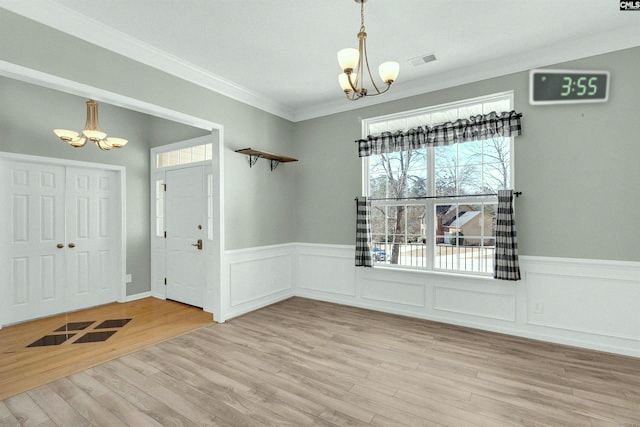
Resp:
h=3 m=55
